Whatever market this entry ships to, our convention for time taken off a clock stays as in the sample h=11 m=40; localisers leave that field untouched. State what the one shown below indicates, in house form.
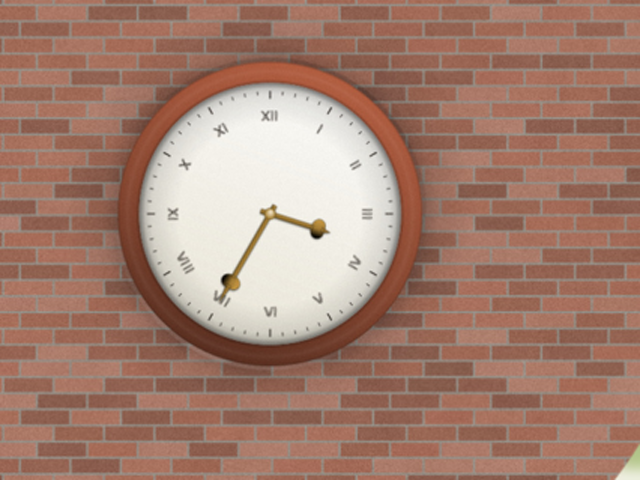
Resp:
h=3 m=35
